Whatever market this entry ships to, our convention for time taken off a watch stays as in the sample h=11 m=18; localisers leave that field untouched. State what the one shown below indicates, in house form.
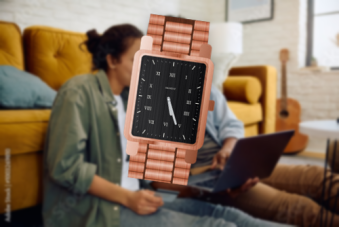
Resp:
h=5 m=26
